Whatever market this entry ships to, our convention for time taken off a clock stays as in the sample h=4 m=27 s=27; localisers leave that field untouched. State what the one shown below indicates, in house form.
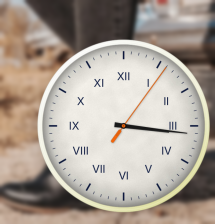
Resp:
h=3 m=16 s=6
